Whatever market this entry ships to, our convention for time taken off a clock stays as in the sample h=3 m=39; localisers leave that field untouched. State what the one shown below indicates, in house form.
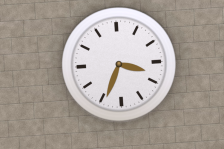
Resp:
h=3 m=34
